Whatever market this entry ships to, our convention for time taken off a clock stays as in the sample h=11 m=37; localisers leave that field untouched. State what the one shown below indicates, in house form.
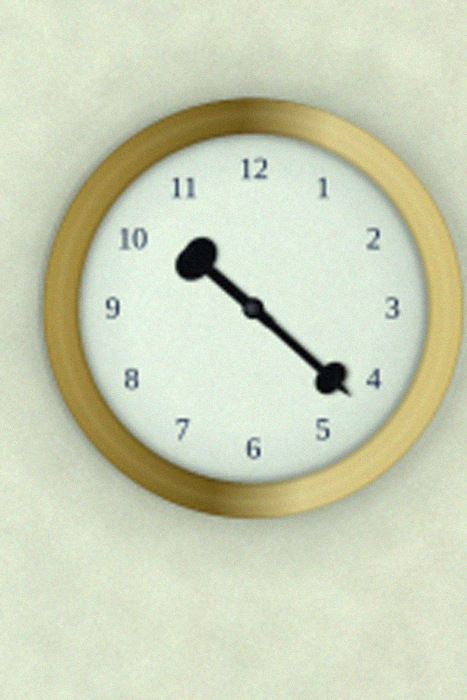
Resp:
h=10 m=22
